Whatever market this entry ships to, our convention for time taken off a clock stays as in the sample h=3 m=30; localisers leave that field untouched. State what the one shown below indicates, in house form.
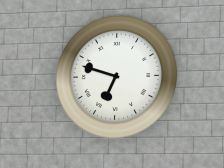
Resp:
h=6 m=48
